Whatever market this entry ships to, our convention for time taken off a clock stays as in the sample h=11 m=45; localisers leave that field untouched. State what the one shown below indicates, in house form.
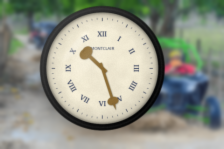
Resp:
h=10 m=27
